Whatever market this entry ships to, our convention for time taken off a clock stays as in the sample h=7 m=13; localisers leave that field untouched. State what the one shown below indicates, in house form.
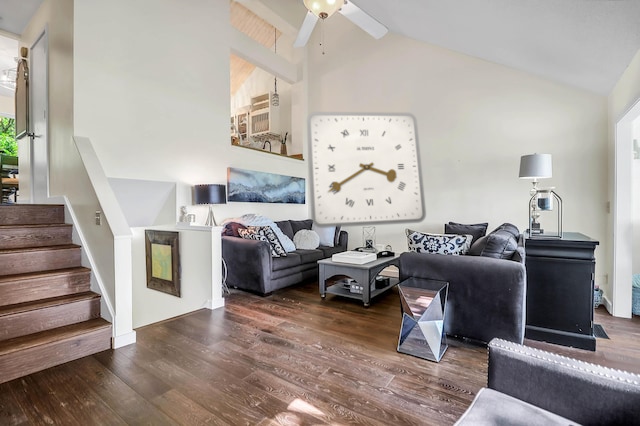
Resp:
h=3 m=40
